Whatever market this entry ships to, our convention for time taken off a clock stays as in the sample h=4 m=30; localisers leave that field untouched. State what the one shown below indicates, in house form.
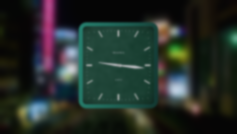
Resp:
h=9 m=16
